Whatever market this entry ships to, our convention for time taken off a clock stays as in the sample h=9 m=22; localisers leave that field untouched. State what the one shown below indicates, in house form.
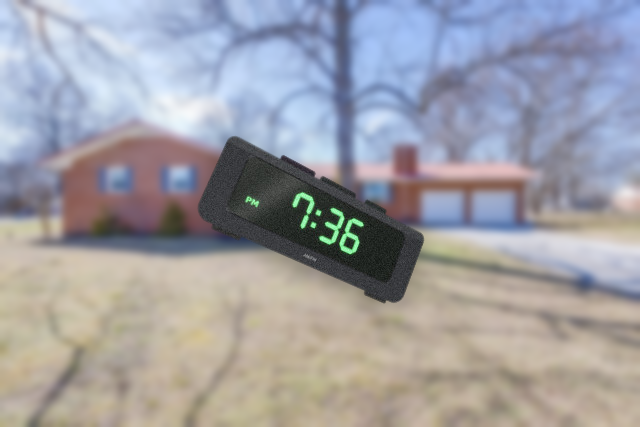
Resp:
h=7 m=36
